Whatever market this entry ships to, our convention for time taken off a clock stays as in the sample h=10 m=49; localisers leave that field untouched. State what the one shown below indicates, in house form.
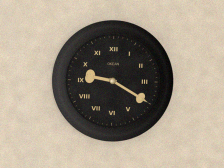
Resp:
h=9 m=20
